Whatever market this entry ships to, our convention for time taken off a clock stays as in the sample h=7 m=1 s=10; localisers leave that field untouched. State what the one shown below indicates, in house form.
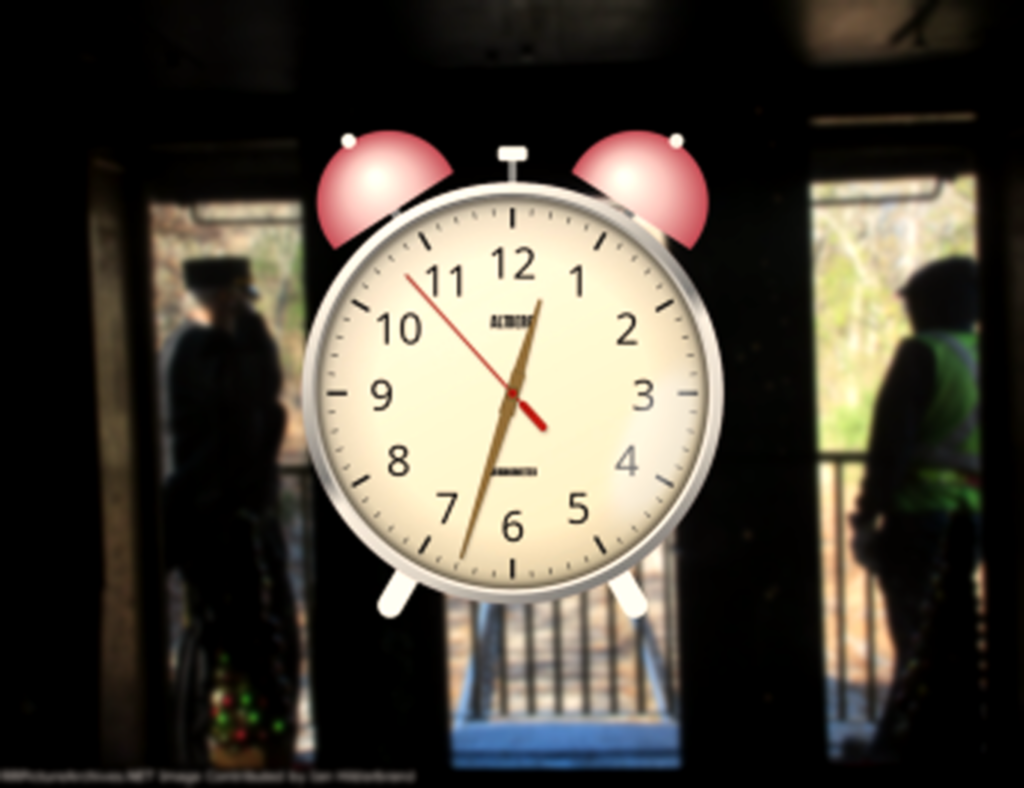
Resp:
h=12 m=32 s=53
